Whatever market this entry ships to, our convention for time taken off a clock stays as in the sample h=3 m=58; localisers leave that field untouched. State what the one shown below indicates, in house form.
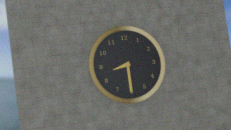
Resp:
h=8 m=30
